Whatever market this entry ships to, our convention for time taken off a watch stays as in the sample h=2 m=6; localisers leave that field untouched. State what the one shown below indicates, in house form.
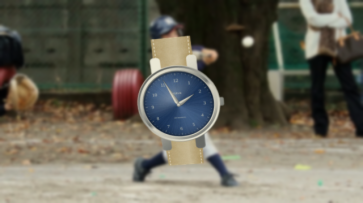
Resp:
h=1 m=56
